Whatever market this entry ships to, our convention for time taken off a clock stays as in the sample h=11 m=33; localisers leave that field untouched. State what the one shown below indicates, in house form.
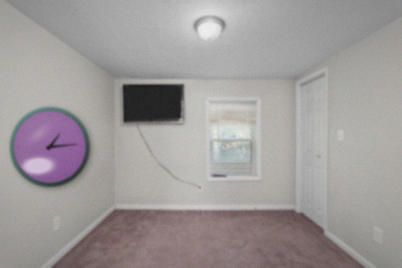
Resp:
h=1 m=14
